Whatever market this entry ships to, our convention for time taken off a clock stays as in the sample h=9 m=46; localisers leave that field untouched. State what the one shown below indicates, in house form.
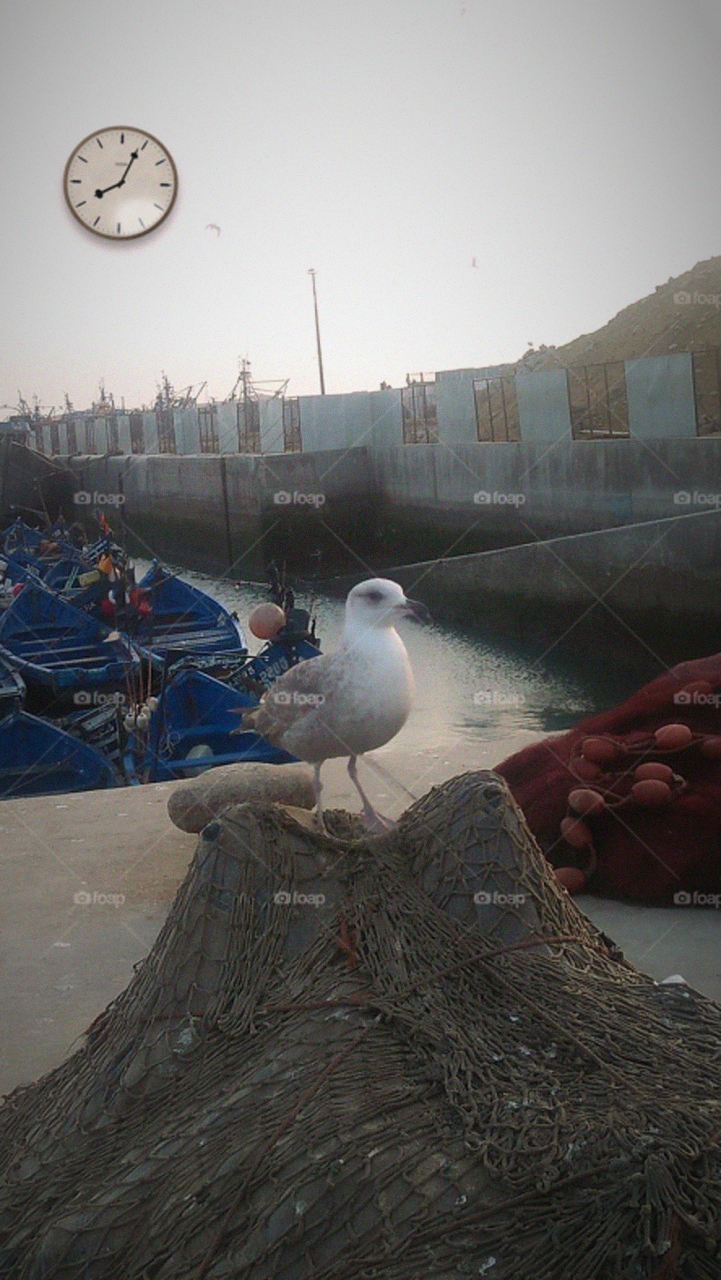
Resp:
h=8 m=4
